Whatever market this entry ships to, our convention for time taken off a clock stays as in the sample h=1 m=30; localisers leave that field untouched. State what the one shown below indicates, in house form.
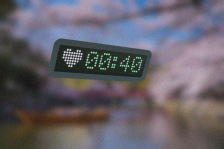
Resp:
h=0 m=40
